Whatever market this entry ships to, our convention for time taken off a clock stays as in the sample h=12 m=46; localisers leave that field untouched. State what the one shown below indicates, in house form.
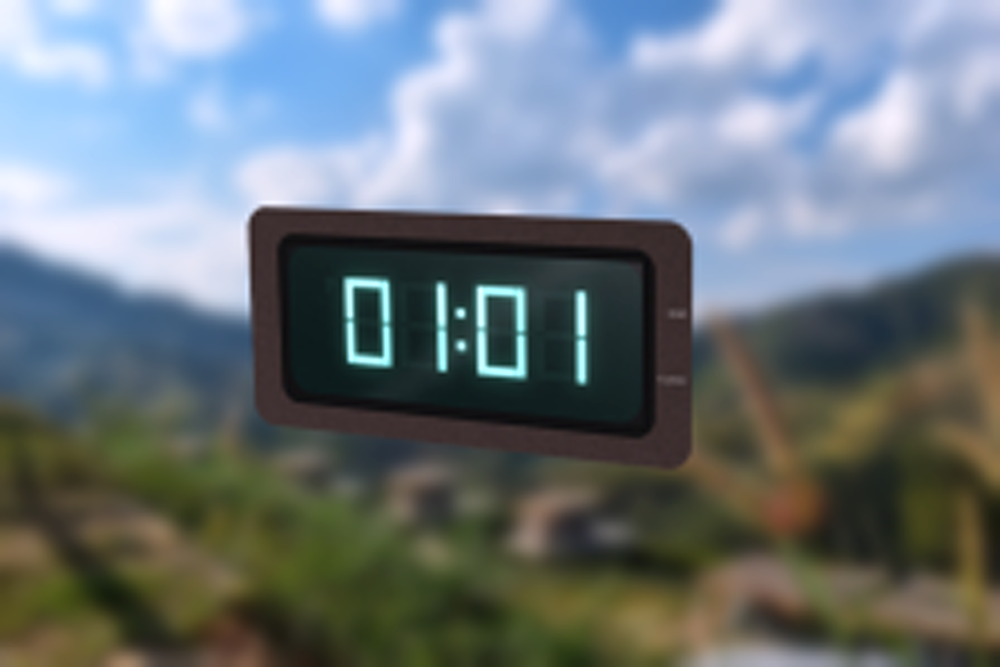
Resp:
h=1 m=1
